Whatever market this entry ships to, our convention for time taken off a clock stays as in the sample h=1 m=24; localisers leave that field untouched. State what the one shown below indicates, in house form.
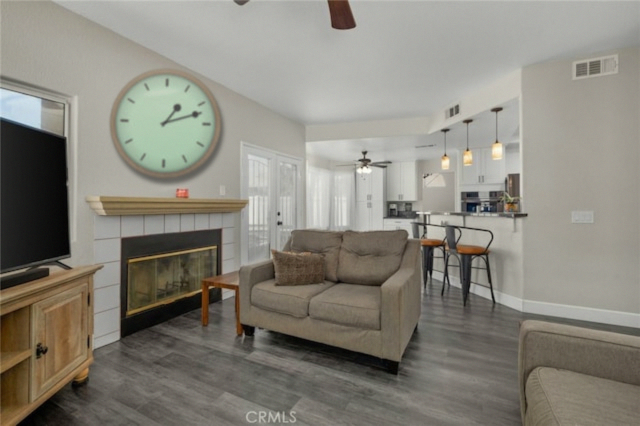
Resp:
h=1 m=12
